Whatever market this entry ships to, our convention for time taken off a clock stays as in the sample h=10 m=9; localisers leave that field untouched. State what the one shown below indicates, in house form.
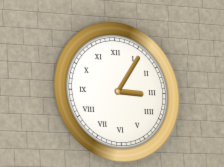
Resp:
h=3 m=6
